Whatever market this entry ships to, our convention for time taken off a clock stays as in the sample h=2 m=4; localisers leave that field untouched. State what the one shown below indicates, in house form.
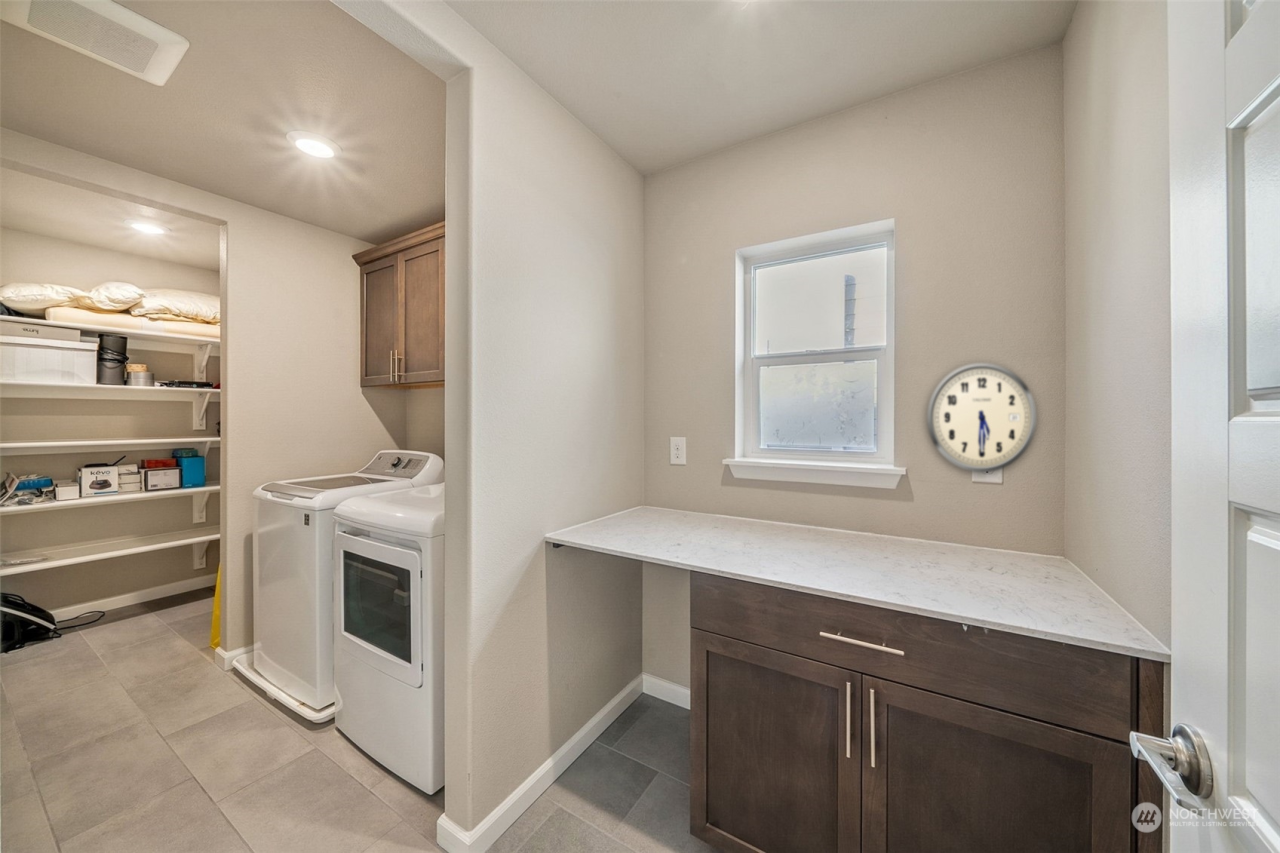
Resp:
h=5 m=30
